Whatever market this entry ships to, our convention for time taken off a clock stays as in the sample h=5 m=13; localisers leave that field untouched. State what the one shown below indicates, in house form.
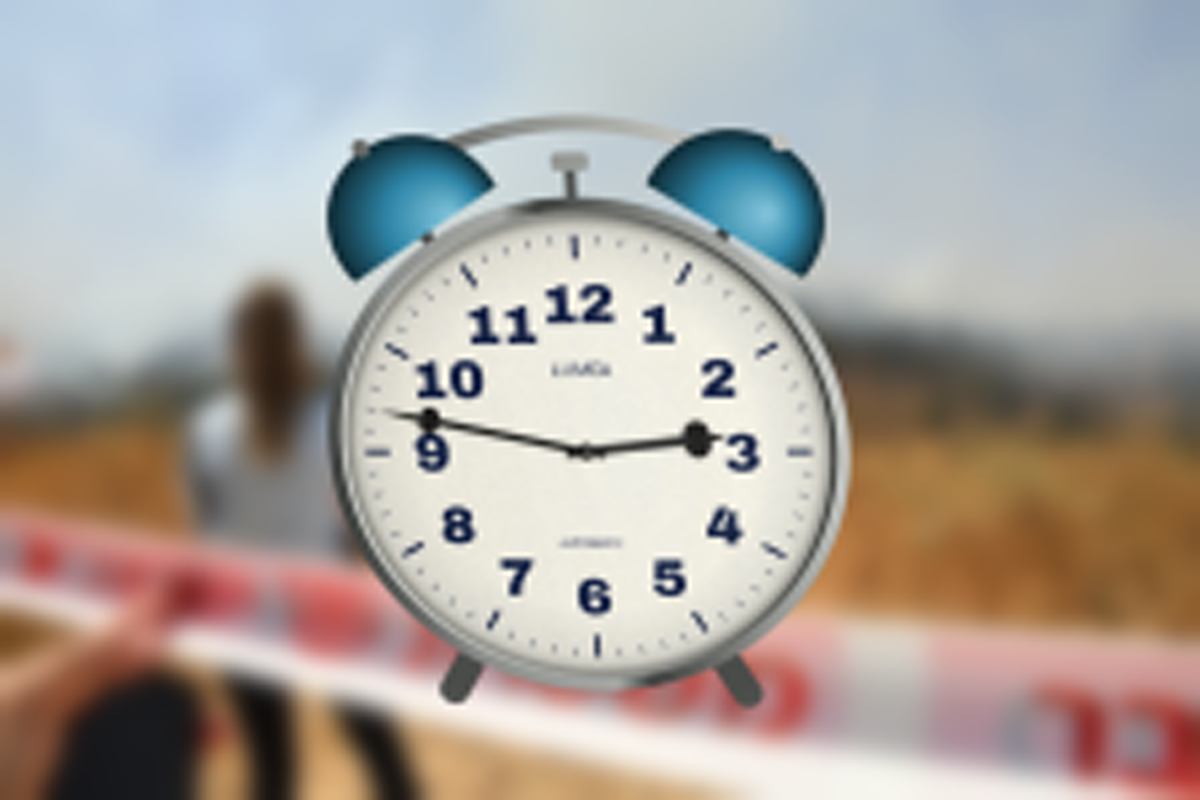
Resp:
h=2 m=47
